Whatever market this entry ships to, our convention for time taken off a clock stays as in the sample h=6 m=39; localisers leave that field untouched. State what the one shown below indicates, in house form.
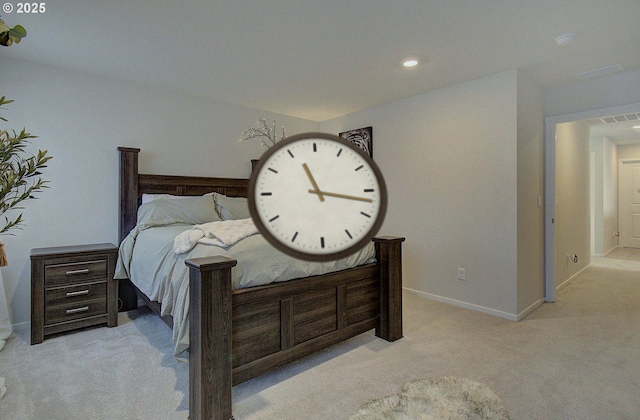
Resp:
h=11 m=17
